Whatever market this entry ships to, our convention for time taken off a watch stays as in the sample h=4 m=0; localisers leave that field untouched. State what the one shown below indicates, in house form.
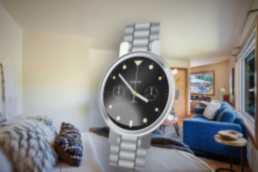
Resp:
h=3 m=52
